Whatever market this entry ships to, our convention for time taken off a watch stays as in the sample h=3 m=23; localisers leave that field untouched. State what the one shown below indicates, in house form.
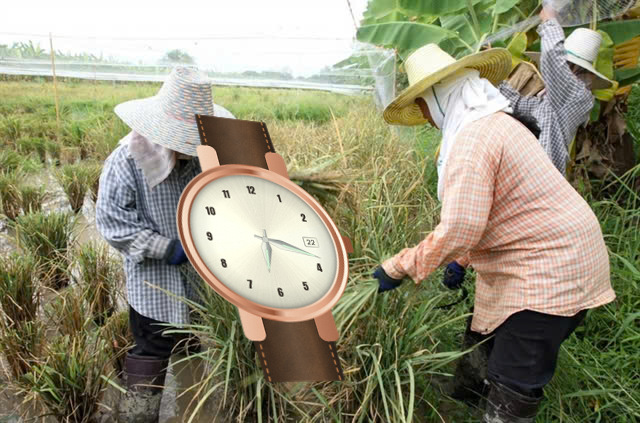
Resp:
h=6 m=18
